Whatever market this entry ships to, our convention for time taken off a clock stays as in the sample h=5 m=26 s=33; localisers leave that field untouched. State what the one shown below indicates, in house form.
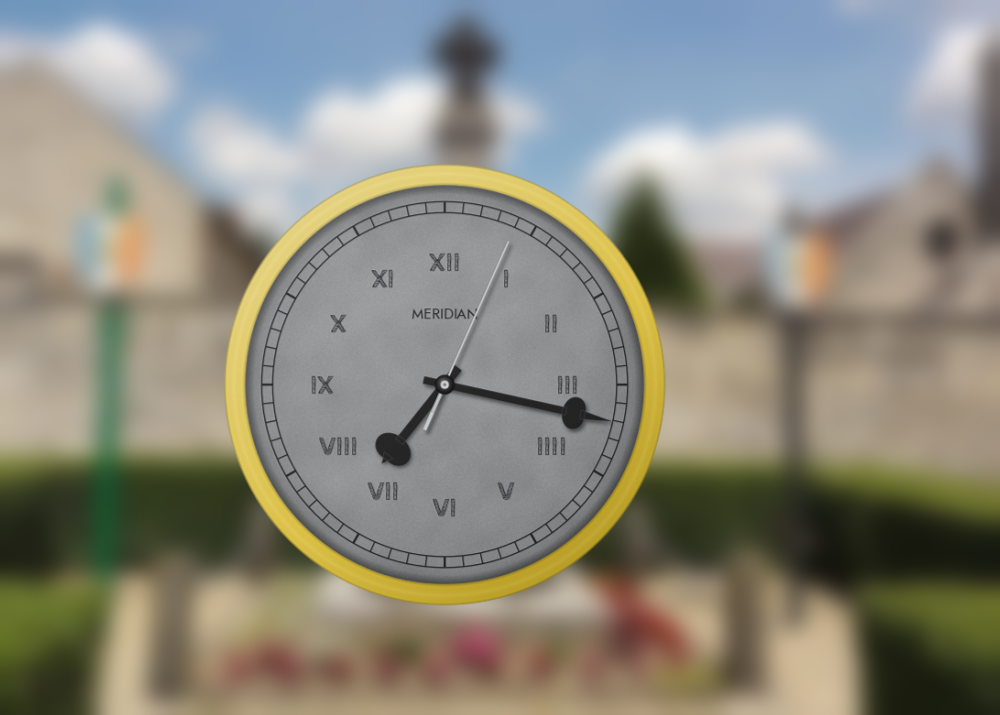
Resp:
h=7 m=17 s=4
